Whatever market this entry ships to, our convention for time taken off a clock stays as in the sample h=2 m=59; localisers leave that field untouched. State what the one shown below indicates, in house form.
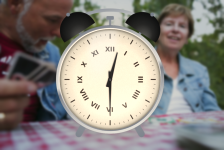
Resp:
h=12 m=30
